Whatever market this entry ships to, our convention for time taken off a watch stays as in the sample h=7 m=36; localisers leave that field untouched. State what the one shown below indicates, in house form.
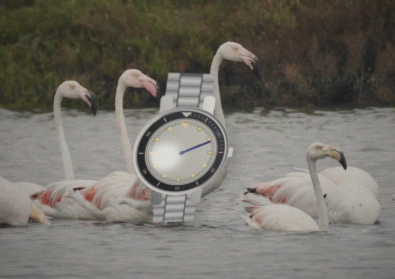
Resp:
h=2 m=11
